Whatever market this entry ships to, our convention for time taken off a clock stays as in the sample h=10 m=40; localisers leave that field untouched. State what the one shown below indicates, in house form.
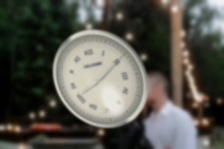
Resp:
h=8 m=10
